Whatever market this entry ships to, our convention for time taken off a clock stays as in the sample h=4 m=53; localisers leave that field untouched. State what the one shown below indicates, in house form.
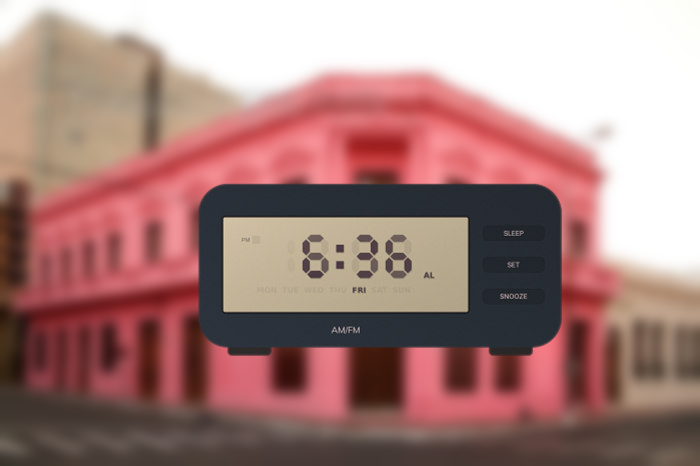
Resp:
h=6 m=36
